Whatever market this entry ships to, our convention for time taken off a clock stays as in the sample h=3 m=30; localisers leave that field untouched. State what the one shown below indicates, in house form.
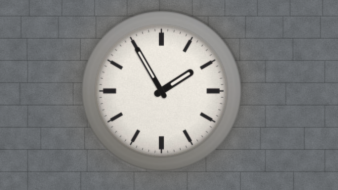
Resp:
h=1 m=55
